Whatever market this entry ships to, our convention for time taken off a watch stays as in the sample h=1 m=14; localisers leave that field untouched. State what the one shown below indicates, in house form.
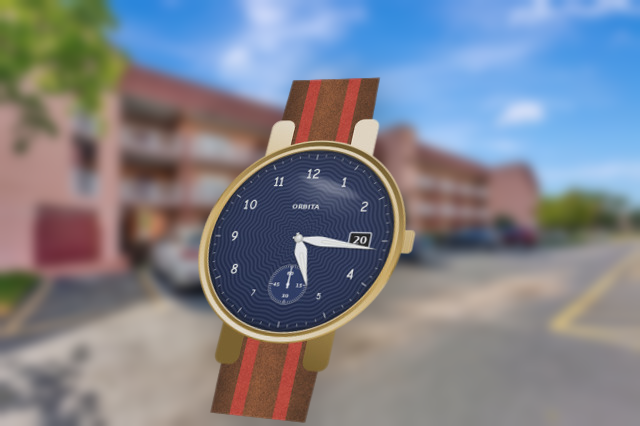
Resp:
h=5 m=16
